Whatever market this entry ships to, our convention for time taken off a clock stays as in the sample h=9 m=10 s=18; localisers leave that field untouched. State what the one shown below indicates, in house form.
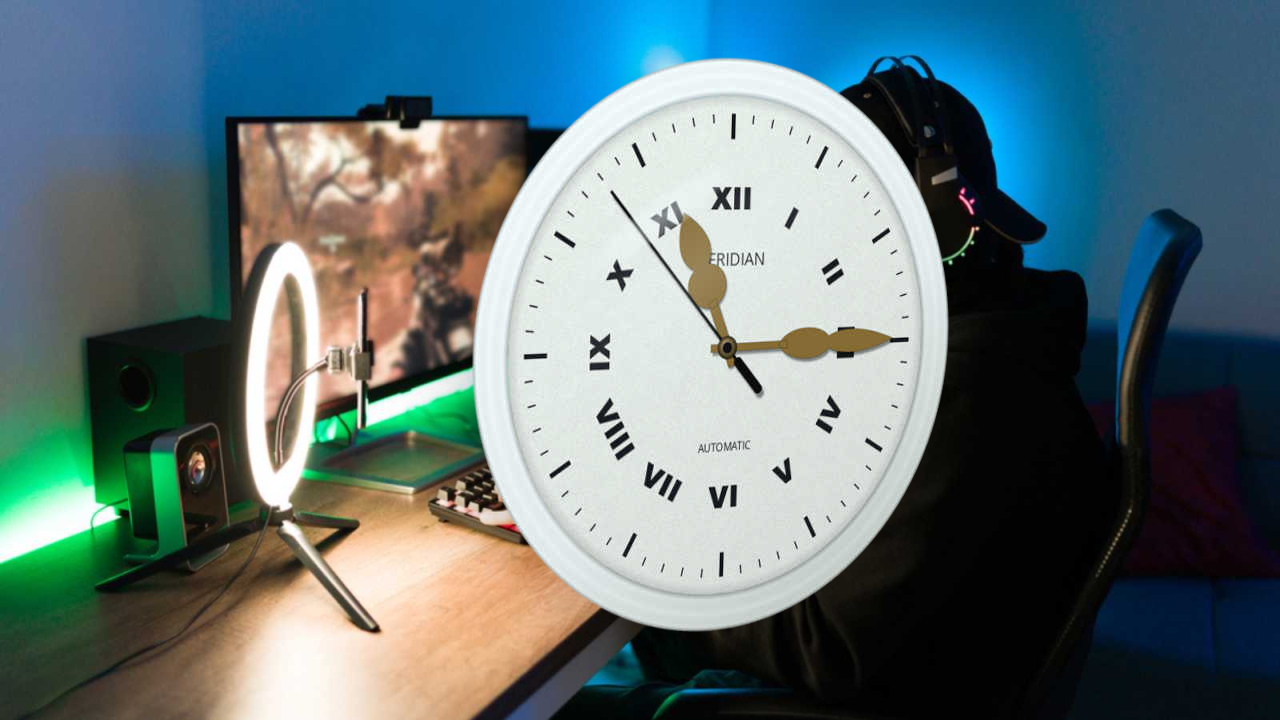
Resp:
h=11 m=14 s=53
